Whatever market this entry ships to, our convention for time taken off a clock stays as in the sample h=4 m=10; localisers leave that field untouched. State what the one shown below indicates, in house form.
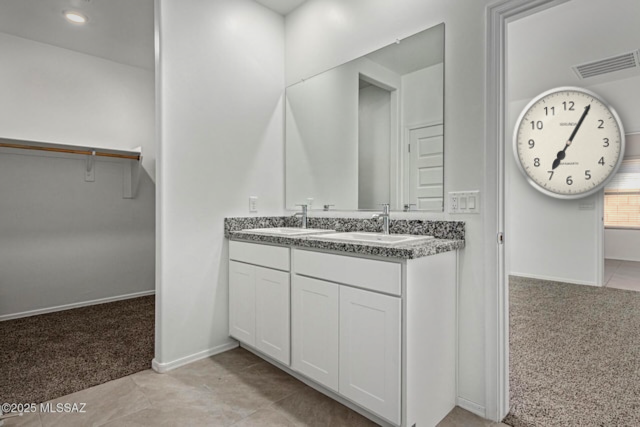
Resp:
h=7 m=5
